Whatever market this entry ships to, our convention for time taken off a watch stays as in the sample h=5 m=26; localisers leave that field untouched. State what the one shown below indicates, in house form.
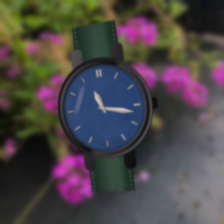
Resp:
h=11 m=17
